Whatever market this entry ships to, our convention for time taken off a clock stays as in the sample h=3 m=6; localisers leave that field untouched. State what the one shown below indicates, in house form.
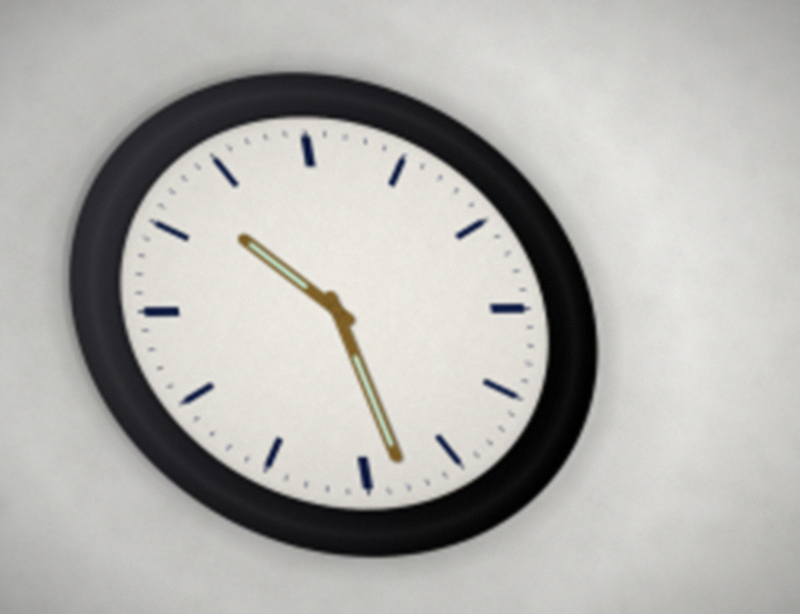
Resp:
h=10 m=28
